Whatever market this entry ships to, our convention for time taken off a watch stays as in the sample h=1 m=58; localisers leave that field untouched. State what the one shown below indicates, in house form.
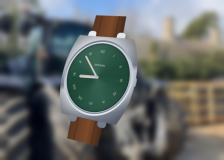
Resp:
h=8 m=53
